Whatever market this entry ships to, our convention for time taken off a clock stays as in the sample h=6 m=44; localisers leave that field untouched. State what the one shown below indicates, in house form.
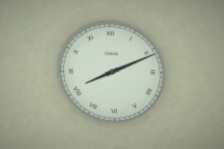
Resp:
h=8 m=11
